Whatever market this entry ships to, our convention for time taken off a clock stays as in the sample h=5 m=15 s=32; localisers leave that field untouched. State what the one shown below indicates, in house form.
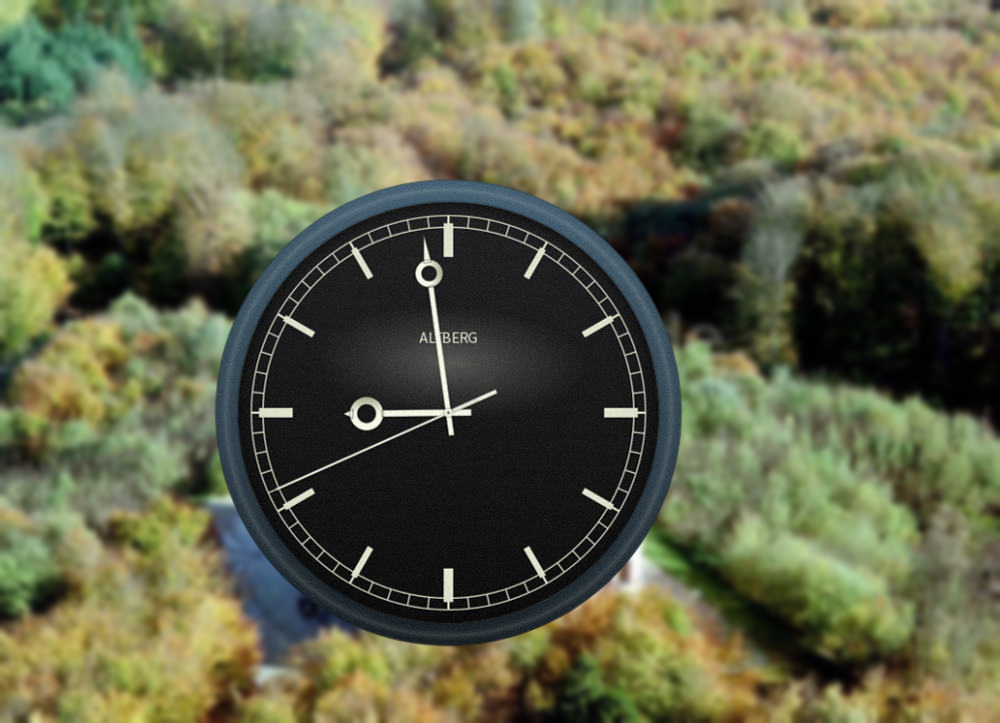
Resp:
h=8 m=58 s=41
